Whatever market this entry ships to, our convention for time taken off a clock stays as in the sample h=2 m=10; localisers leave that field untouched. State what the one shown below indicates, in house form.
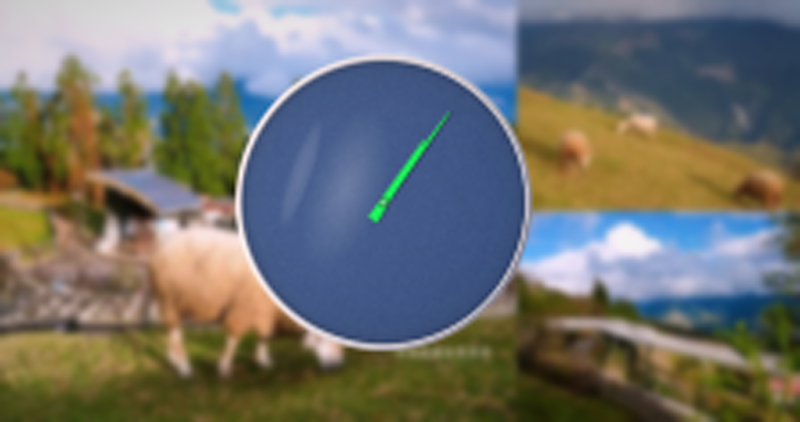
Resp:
h=1 m=6
